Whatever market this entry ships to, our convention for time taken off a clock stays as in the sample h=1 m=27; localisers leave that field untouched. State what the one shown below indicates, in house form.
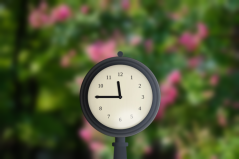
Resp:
h=11 m=45
